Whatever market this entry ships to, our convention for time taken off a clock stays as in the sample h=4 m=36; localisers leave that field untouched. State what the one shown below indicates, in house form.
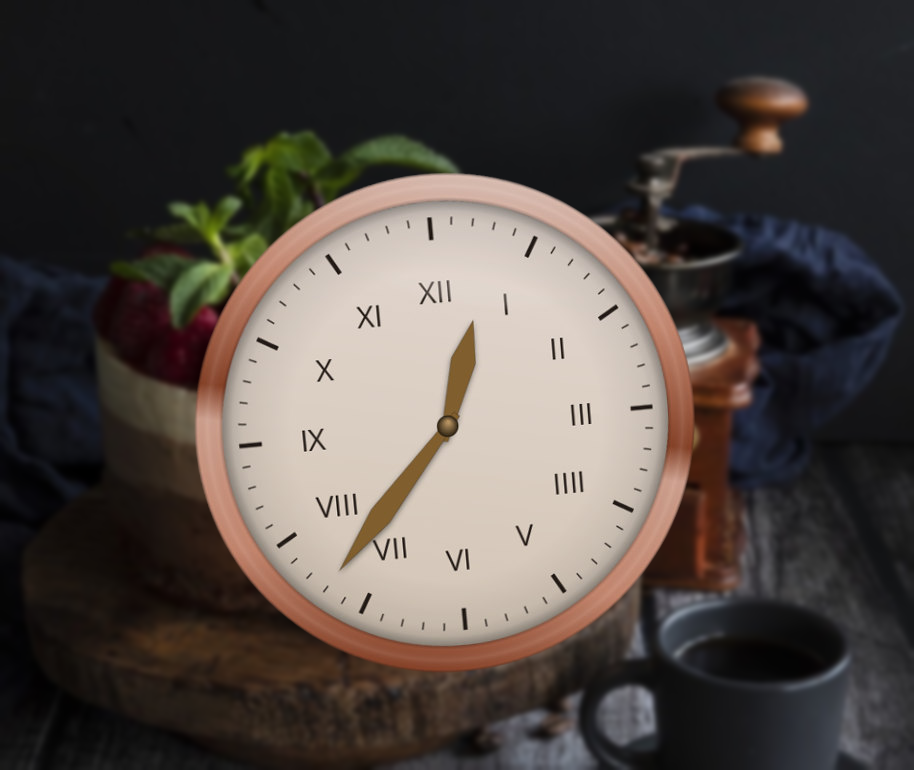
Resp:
h=12 m=37
